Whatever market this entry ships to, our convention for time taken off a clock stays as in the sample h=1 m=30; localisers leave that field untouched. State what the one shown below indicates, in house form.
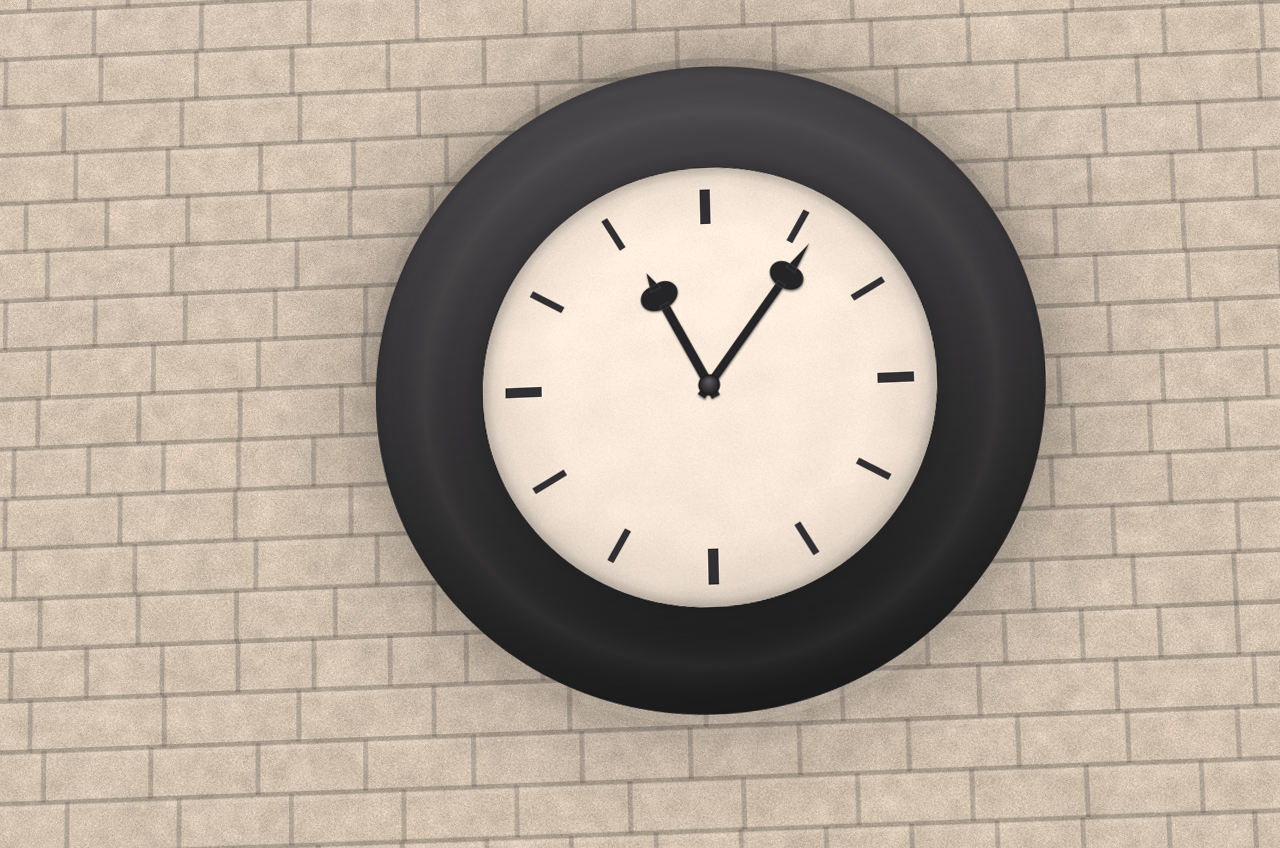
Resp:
h=11 m=6
